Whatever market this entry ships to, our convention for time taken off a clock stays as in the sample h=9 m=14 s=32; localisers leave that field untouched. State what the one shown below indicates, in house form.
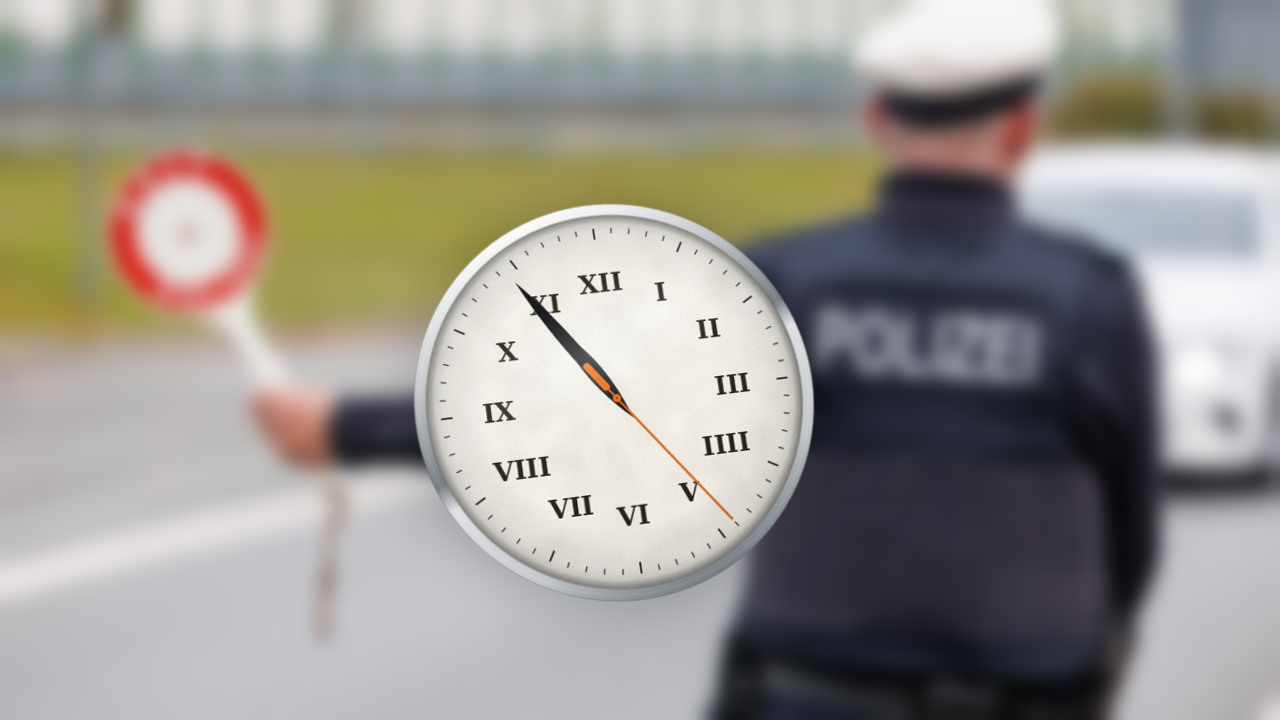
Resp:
h=10 m=54 s=24
